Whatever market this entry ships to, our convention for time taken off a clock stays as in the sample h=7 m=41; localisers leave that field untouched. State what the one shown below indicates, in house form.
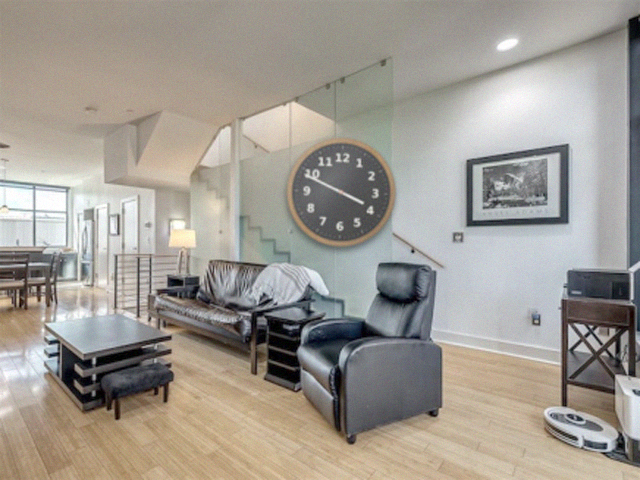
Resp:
h=3 m=49
